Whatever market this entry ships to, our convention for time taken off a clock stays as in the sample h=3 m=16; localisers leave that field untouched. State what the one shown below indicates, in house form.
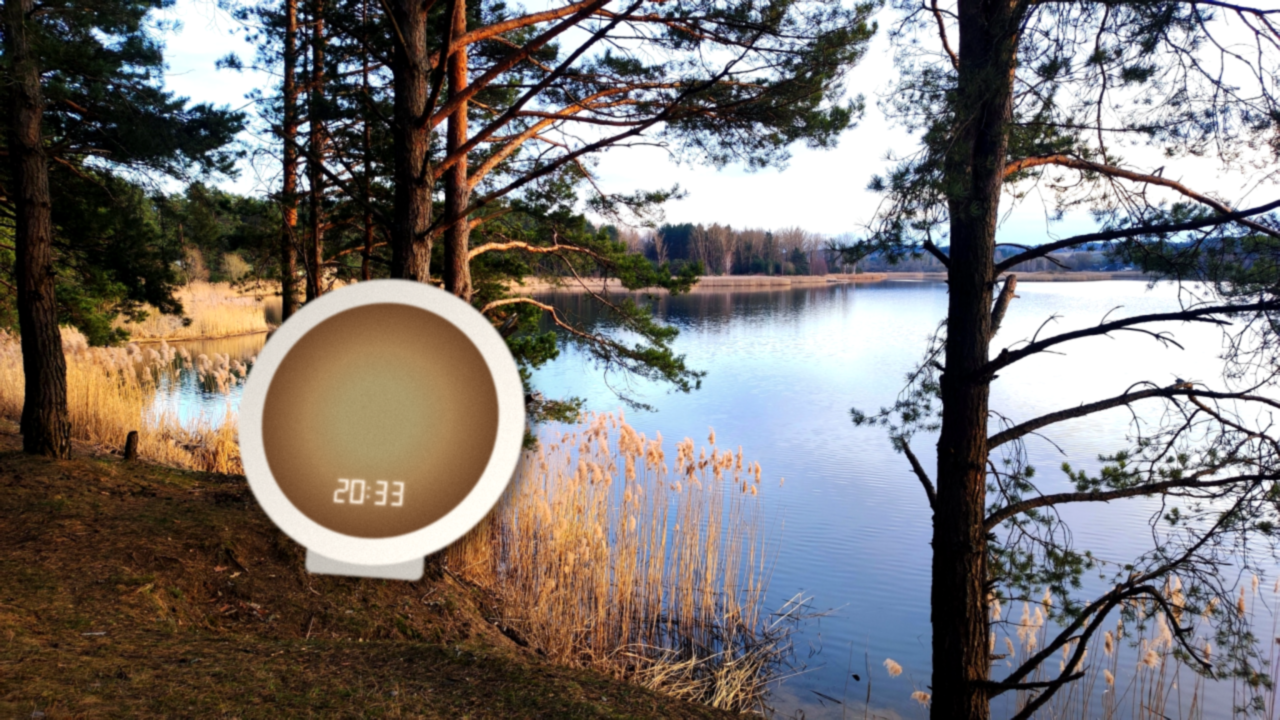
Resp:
h=20 m=33
